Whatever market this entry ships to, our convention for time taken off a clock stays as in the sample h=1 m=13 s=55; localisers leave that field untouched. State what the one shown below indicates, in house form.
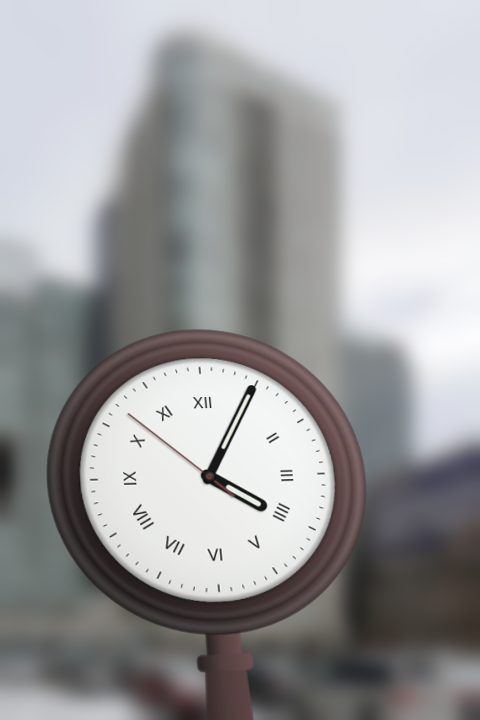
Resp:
h=4 m=4 s=52
